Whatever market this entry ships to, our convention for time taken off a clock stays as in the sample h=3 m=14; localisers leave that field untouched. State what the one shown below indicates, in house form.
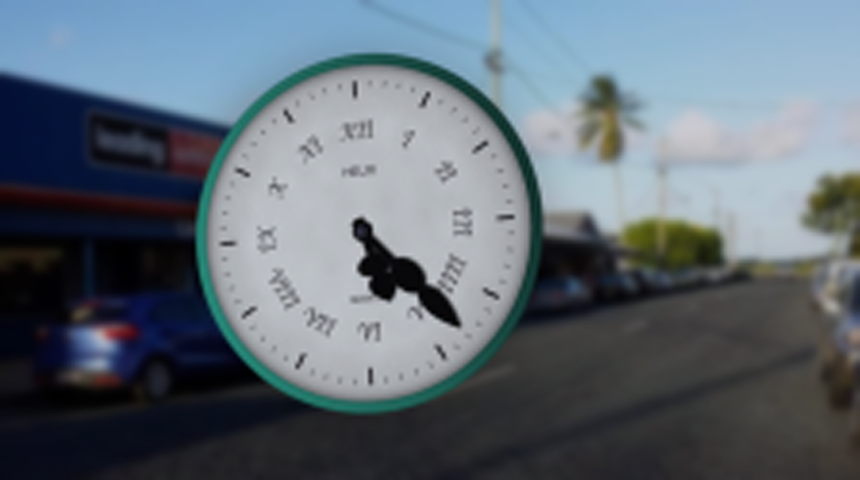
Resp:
h=5 m=23
